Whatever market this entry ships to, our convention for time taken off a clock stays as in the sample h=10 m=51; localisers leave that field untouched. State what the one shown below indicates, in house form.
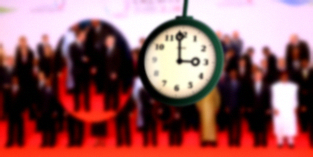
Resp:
h=2 m=59
